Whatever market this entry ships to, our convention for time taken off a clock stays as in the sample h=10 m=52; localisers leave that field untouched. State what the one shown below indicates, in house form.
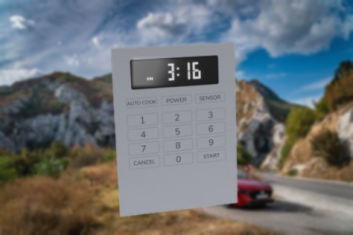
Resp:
h=3 m=16
